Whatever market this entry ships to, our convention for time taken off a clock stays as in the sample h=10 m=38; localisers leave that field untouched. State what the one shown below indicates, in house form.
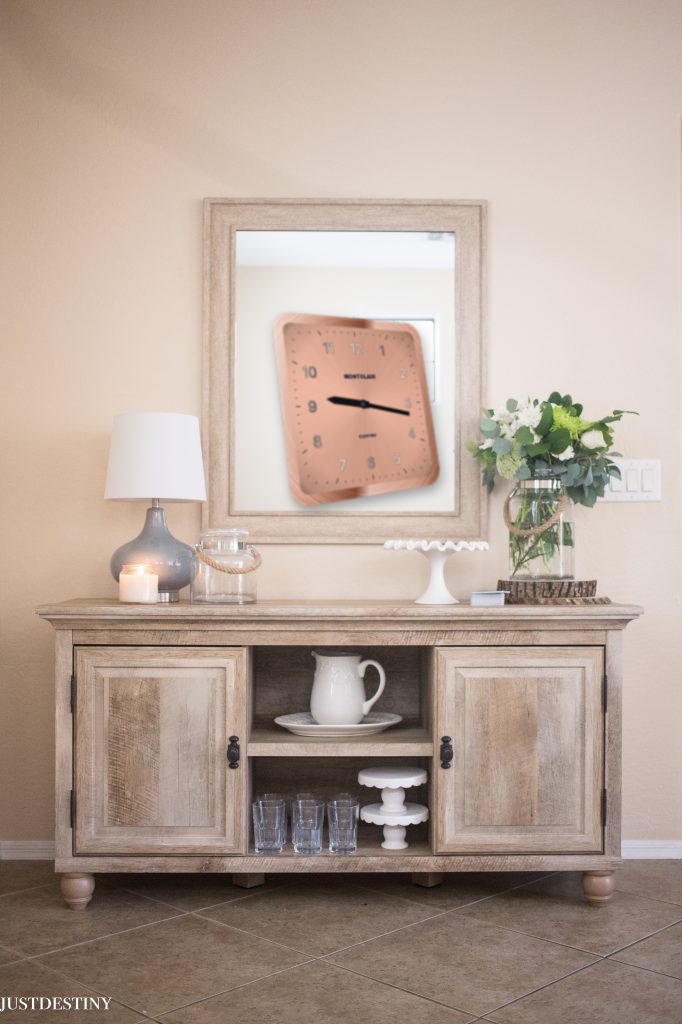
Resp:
h=9 m=17
